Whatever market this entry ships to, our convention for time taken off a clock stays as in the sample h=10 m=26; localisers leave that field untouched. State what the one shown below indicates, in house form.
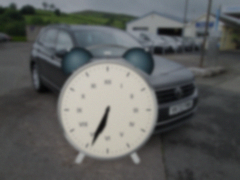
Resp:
h=6 m=34
